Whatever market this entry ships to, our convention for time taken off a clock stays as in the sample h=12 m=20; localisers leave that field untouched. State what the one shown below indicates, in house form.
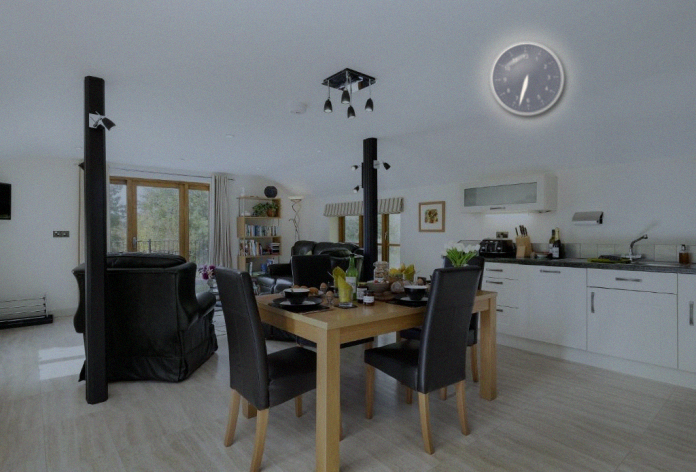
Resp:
h=6 m=33
